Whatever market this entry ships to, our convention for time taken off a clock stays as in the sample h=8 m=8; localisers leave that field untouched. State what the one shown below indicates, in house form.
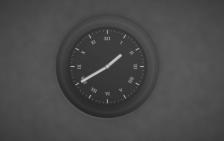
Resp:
h=1 m=40
